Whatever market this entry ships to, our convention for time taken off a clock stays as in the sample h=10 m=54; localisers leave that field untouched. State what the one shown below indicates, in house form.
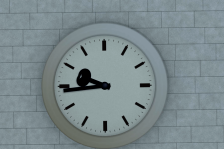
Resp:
h=9 m=44
